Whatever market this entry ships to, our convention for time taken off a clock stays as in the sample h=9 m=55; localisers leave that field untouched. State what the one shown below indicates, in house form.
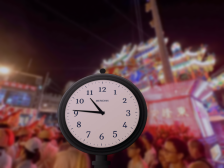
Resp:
h=10 m=46
